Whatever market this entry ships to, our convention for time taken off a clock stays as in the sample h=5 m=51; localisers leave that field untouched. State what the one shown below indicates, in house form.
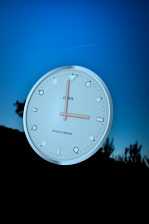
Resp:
h=2 m=59
